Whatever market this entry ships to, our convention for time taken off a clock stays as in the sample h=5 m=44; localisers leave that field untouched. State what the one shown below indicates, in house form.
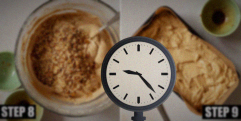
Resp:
h=9 m=23
